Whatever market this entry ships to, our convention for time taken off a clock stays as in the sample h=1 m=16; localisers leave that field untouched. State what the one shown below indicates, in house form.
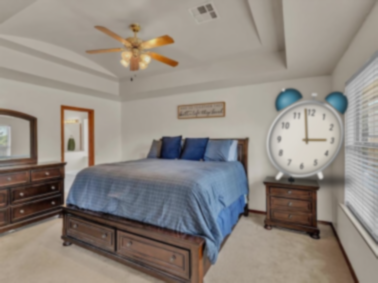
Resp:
h=2 m=58
